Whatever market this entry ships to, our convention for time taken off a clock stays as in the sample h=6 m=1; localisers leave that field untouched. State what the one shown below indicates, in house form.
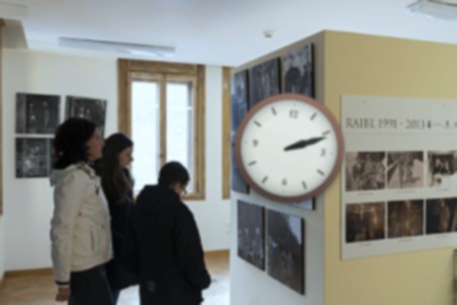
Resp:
h=2 m=11
